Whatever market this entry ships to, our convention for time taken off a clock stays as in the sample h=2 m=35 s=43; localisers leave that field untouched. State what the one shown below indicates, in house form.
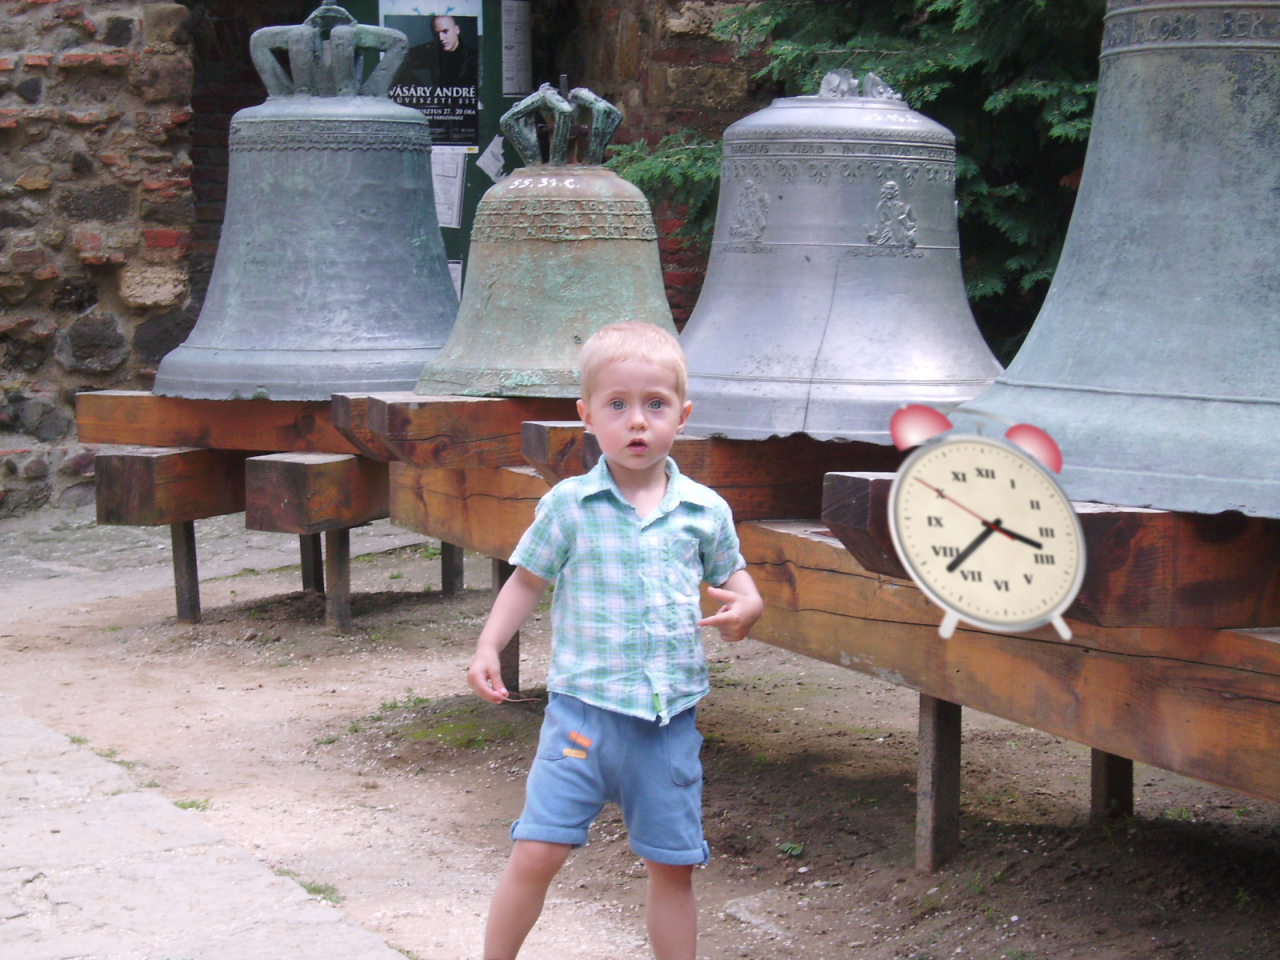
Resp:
h=3 m=37 s=50
